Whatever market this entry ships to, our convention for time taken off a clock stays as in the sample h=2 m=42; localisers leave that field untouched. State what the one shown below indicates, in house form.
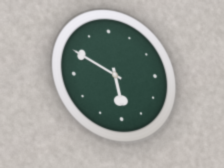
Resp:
h=5 m=50
